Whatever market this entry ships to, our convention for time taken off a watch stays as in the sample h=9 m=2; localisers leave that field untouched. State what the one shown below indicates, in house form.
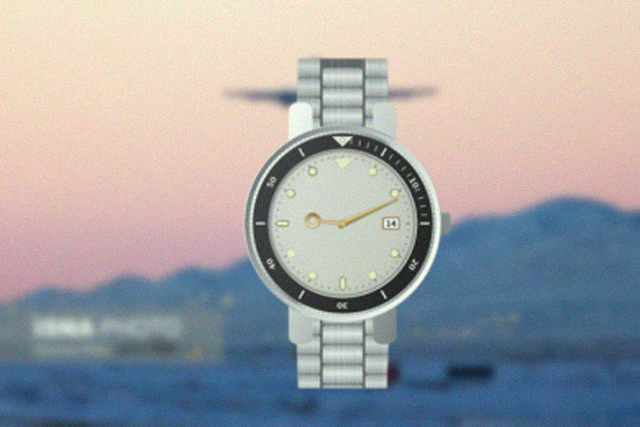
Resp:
h=9 m=11
